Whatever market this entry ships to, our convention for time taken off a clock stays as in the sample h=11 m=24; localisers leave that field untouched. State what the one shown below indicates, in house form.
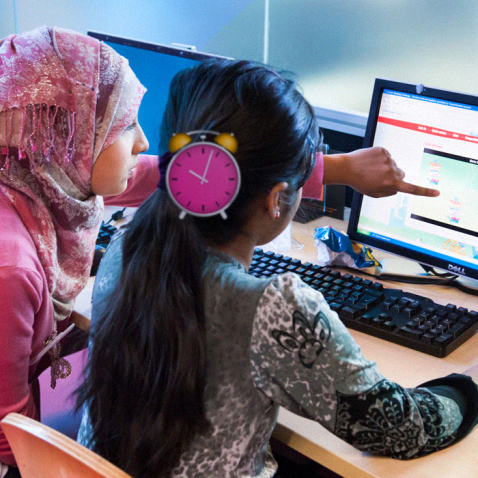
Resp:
h=10 m=3
